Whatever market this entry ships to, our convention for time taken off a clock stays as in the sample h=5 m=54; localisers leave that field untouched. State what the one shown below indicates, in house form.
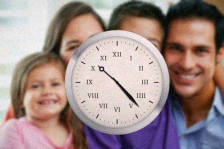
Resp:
h=10 m=23
